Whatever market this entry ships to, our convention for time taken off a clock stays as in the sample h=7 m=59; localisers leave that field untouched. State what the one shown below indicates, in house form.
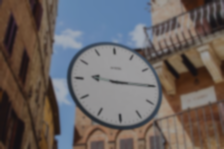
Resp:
h=9 m=15
